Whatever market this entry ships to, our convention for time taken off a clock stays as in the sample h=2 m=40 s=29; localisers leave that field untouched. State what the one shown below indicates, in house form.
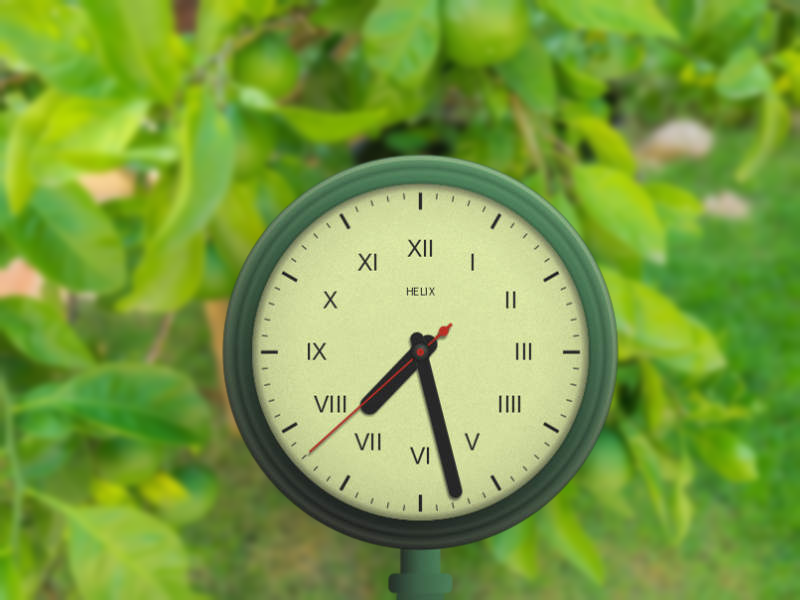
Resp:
h=7 m=27 s=38
